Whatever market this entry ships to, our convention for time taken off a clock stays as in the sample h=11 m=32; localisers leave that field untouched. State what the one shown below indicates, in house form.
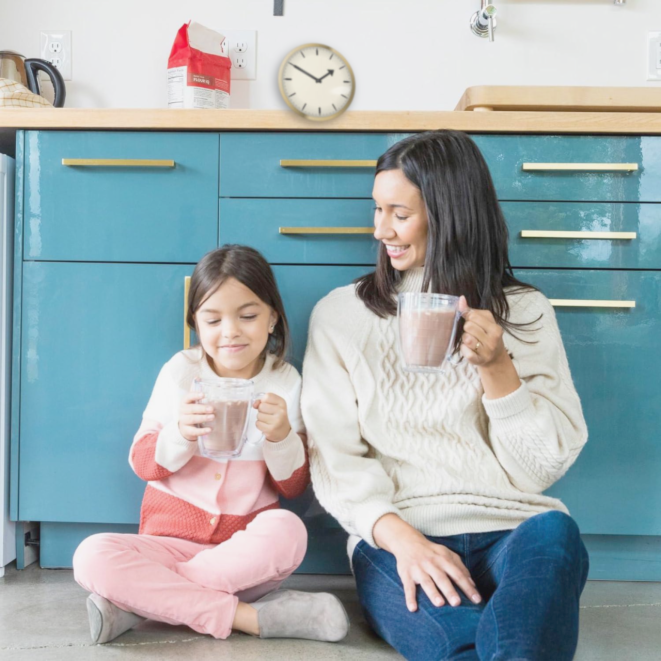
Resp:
h=1 m=50
